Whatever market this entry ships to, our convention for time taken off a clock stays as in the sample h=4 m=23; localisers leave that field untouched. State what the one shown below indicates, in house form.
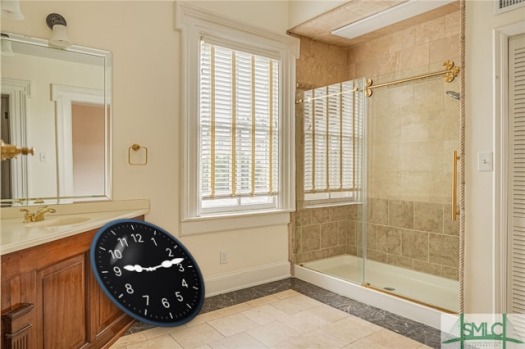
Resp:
h=9 m=13
